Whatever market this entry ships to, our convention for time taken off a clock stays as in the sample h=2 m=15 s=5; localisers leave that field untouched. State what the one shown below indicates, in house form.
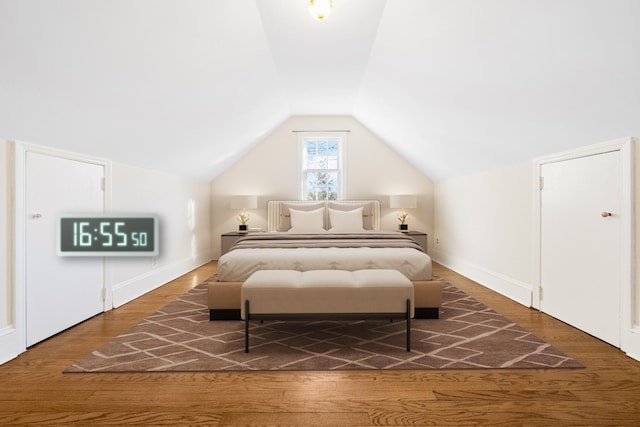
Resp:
h=16 m=55 s=50
